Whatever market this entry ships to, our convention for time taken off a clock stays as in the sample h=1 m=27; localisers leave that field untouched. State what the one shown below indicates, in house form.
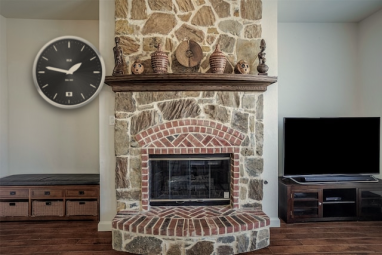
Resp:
h=1 m=47
